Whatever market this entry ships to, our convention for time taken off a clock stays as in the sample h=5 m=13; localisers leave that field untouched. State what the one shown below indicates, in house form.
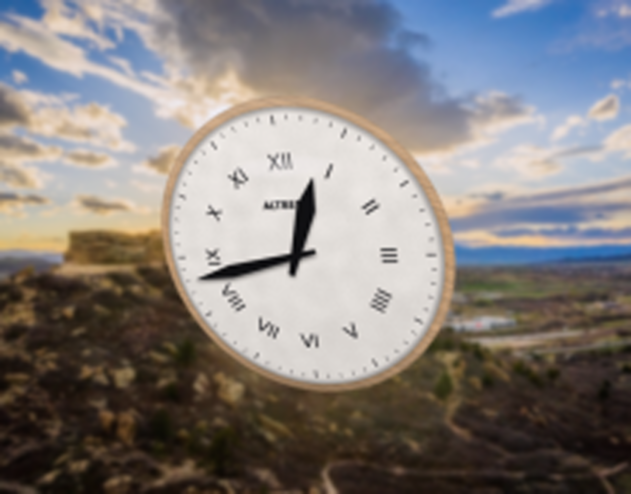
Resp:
h=12 m=43
